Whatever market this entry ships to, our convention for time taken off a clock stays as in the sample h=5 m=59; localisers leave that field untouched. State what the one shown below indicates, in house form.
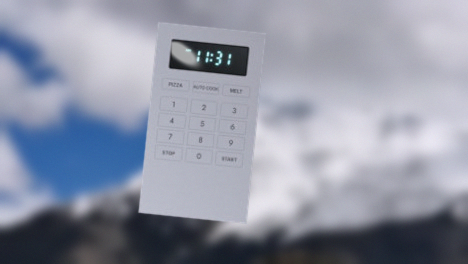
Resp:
h=11 m=31
